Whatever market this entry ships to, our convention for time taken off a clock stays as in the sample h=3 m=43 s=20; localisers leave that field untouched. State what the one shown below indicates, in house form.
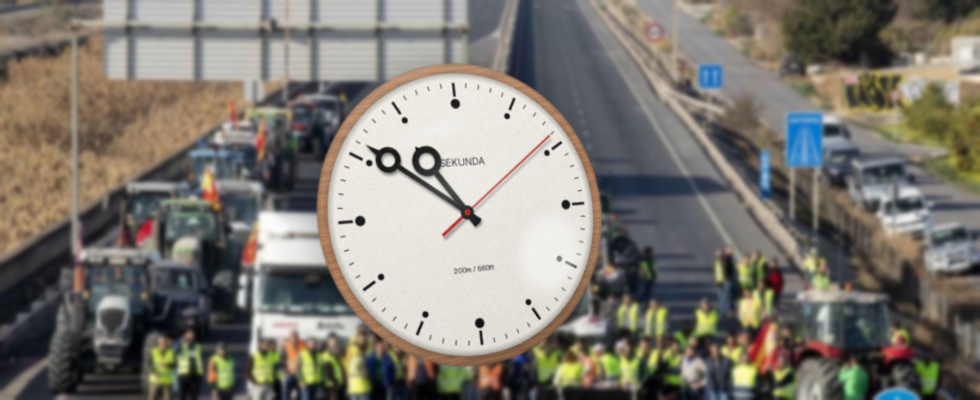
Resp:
h=10 m=51 s=9
